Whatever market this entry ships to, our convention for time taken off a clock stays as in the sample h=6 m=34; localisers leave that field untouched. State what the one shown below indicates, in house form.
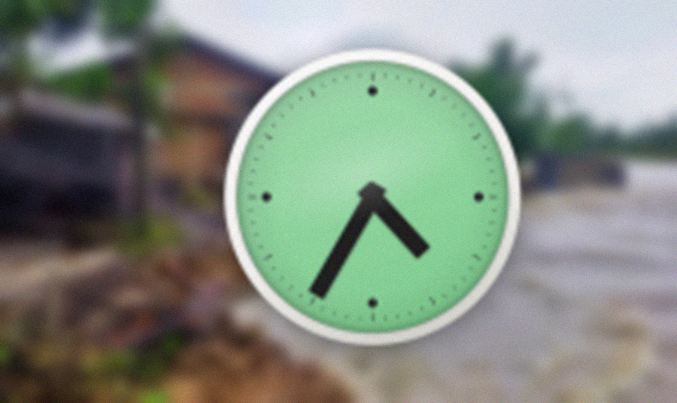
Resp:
h=4 m=35
